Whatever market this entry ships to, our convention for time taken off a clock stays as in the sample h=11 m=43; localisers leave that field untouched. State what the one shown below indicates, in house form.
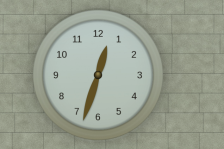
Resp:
h=12 m=33
